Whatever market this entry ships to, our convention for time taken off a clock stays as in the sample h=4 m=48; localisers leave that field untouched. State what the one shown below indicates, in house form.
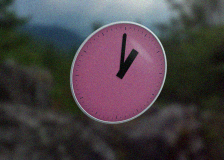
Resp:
h=1 m=0
